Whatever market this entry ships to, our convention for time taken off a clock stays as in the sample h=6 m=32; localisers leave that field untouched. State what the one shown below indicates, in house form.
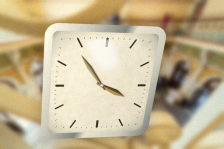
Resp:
h=3 m=54
